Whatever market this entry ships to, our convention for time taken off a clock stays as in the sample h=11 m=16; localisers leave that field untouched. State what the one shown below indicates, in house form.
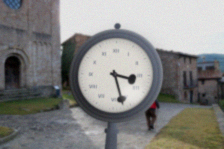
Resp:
h=3 m=27
